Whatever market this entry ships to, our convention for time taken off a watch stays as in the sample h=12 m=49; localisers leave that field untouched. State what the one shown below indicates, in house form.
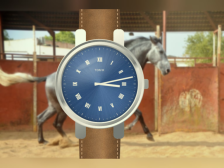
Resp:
h=3 m=13
